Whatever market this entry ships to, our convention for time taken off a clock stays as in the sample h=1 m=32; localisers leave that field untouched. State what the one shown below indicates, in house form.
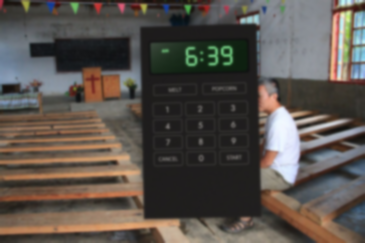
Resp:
h=6 m=39
